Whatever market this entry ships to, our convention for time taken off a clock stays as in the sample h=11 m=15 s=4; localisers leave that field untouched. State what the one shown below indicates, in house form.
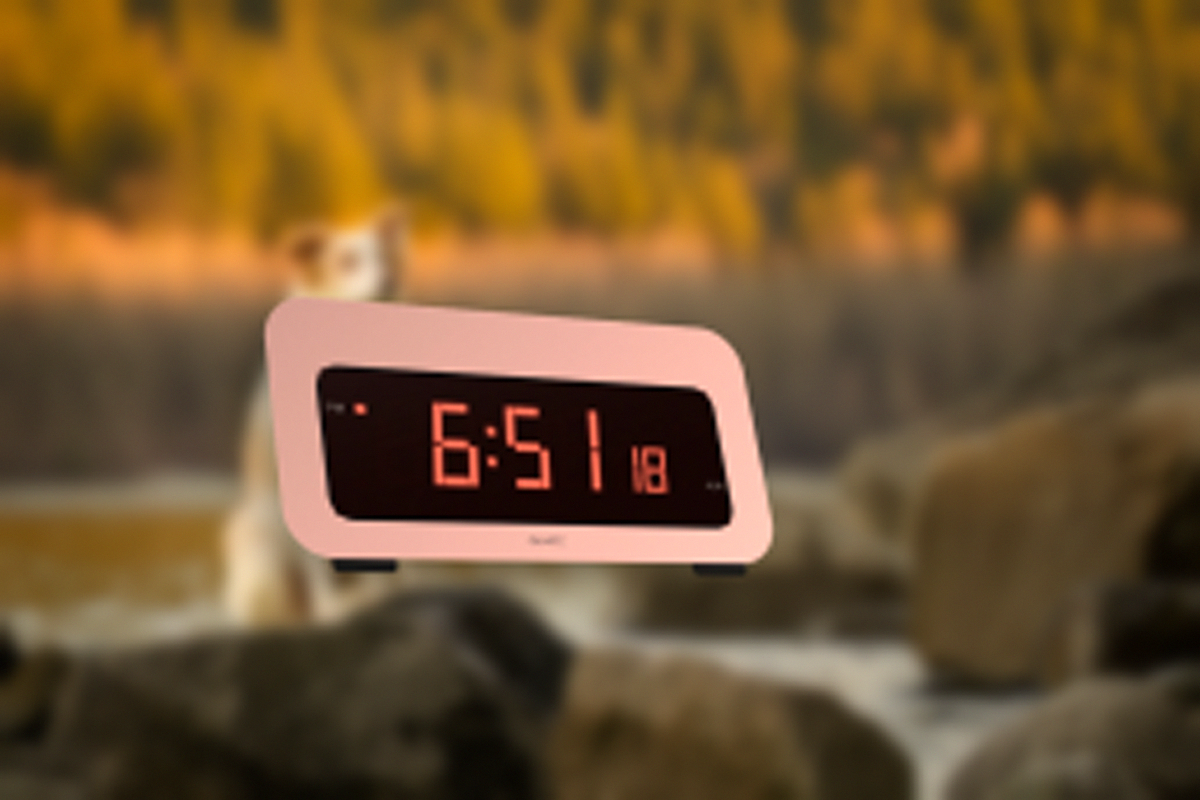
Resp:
h=6 m=51 s=18
